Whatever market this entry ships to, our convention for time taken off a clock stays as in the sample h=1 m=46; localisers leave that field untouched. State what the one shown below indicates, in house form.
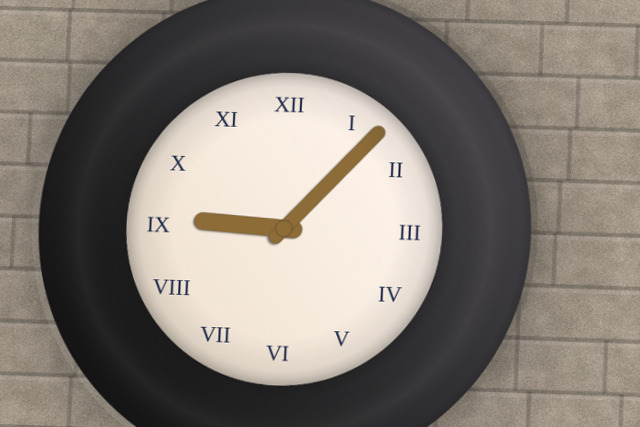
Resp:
h=9 m=7
